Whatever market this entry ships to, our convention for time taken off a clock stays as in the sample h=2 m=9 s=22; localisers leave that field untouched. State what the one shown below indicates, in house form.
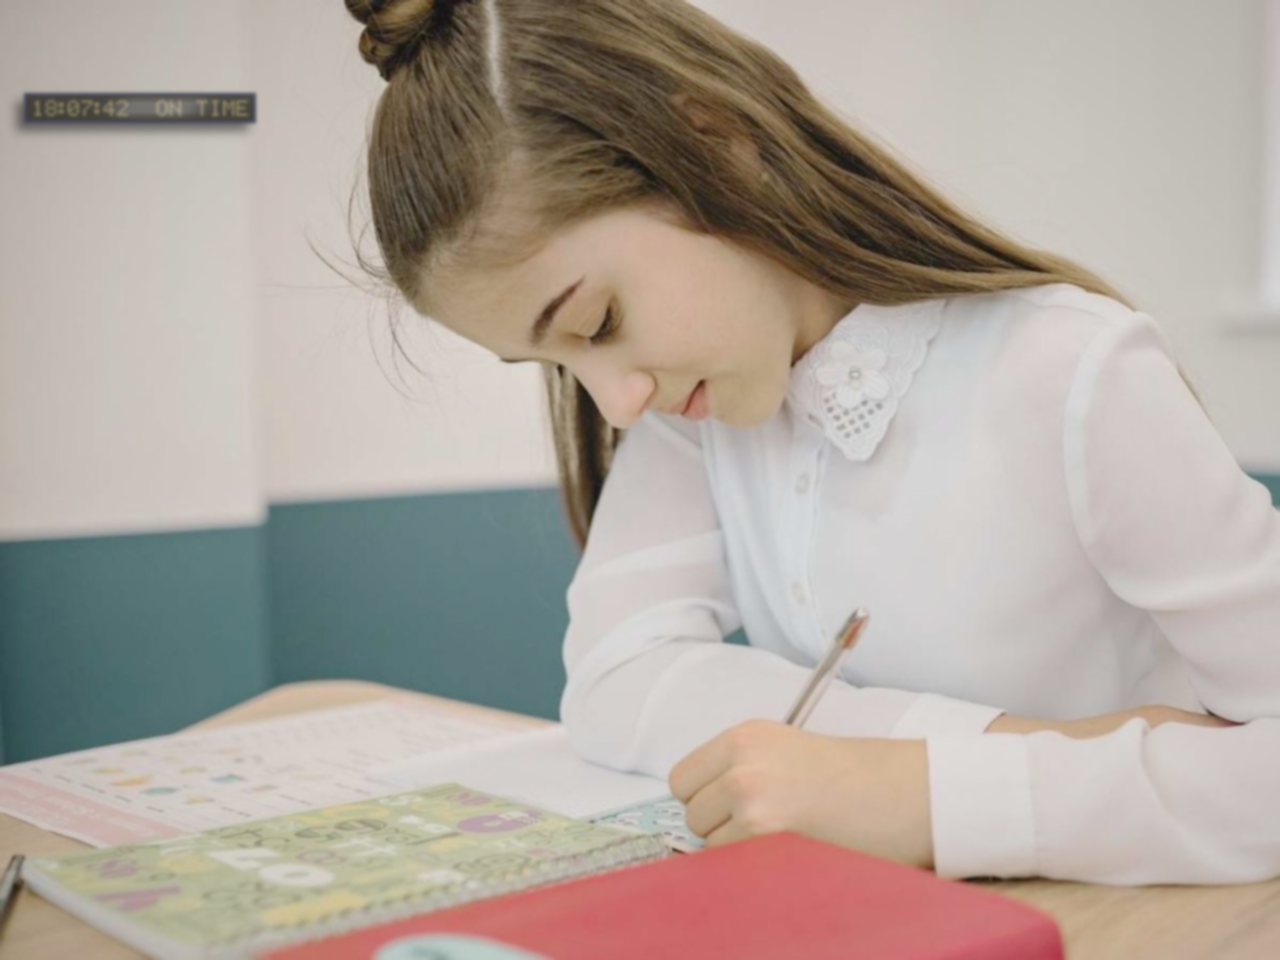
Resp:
h=18 m=7 s=42
